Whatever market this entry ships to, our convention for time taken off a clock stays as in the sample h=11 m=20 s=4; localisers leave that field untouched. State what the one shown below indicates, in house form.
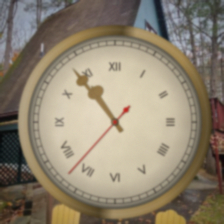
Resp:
h=10 m=53 s=37
